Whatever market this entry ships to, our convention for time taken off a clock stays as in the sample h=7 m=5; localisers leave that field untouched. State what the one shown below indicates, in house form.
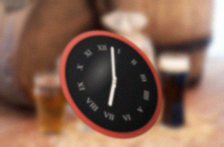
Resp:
h=7 m=3
